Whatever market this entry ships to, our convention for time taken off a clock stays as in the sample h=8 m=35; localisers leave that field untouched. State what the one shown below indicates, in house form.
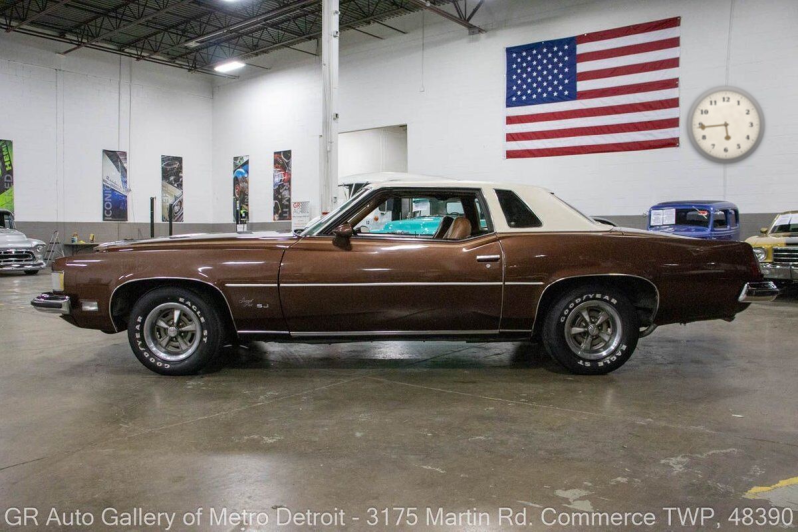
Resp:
h=5 m=44
